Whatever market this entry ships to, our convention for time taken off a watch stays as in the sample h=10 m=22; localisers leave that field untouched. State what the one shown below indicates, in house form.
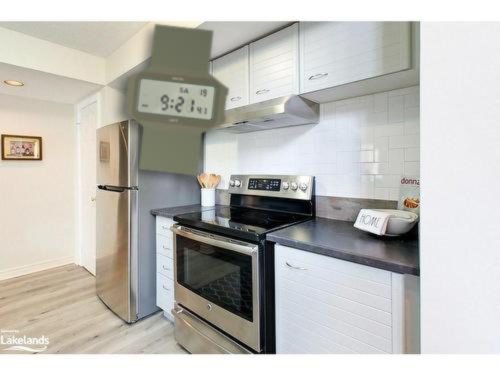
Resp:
h=9 m=21
